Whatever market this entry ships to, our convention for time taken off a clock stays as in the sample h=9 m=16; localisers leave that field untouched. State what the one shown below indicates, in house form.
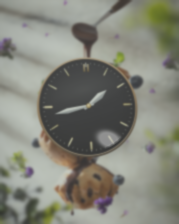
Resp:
h=1 m=43
